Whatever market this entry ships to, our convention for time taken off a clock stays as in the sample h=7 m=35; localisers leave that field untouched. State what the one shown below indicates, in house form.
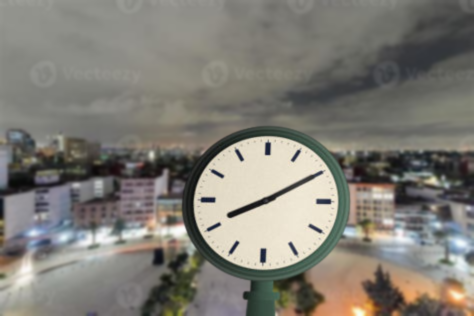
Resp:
h=8 m=10
